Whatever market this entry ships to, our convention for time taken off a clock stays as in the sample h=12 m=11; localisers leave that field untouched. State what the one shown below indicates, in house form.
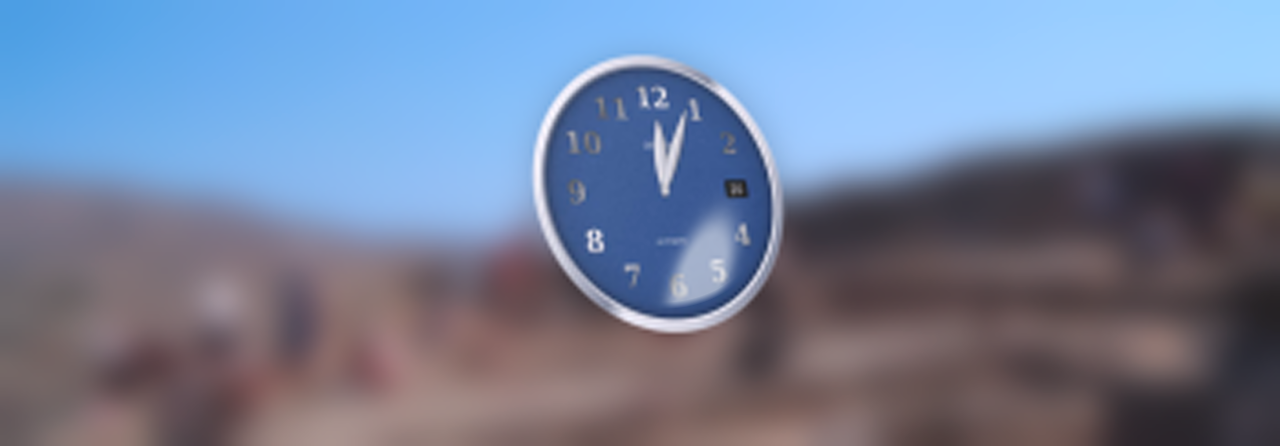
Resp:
h=12 m=4
